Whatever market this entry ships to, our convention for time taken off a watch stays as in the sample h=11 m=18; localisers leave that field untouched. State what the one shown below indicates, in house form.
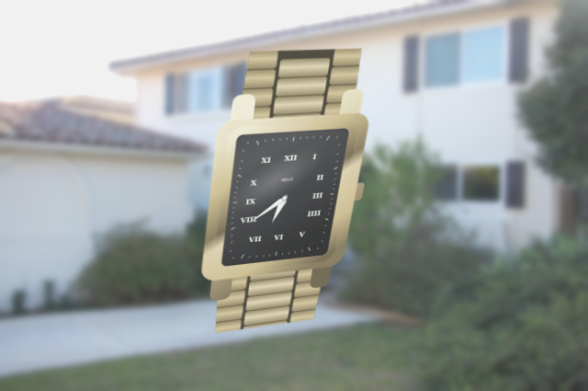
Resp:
h=6 m=39
